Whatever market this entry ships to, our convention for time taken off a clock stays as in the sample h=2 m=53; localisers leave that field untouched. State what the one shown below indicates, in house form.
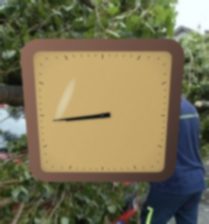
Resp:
h=8 m=44
